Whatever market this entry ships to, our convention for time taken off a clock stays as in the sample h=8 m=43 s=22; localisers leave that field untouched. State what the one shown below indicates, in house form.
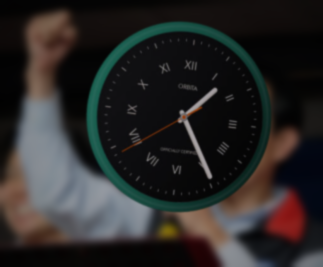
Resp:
h=1 m=24 s=39
